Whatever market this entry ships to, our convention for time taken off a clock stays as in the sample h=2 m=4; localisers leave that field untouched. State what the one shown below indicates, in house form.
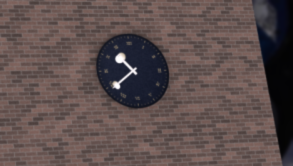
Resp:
h=10 m=39
